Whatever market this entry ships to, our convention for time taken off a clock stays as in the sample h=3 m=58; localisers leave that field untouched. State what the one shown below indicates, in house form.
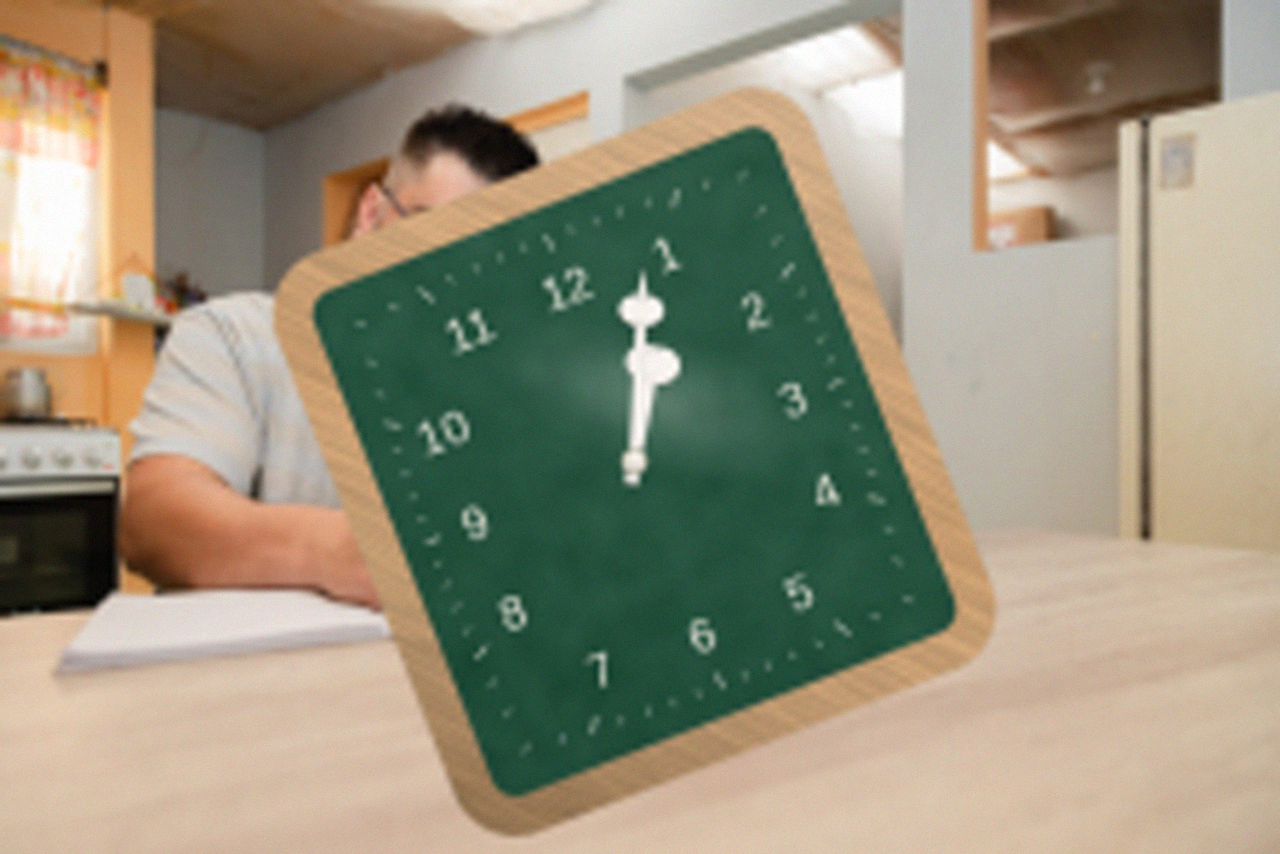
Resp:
h=1 m=4
